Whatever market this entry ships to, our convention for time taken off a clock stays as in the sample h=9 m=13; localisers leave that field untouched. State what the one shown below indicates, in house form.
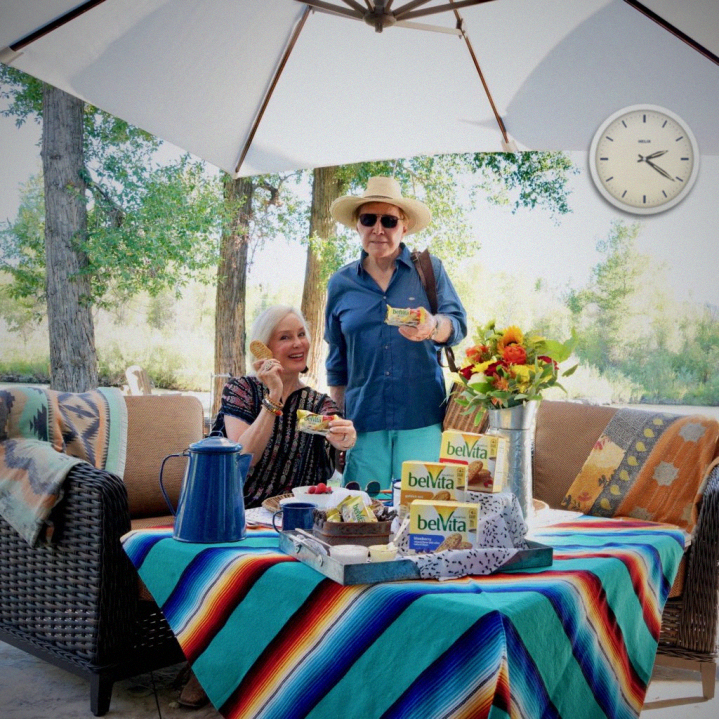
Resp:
h=2 m=21
